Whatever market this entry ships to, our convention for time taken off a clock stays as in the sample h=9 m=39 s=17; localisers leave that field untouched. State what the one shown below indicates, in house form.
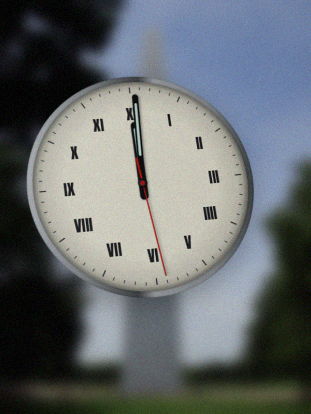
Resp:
h=12 m=0 s=29
